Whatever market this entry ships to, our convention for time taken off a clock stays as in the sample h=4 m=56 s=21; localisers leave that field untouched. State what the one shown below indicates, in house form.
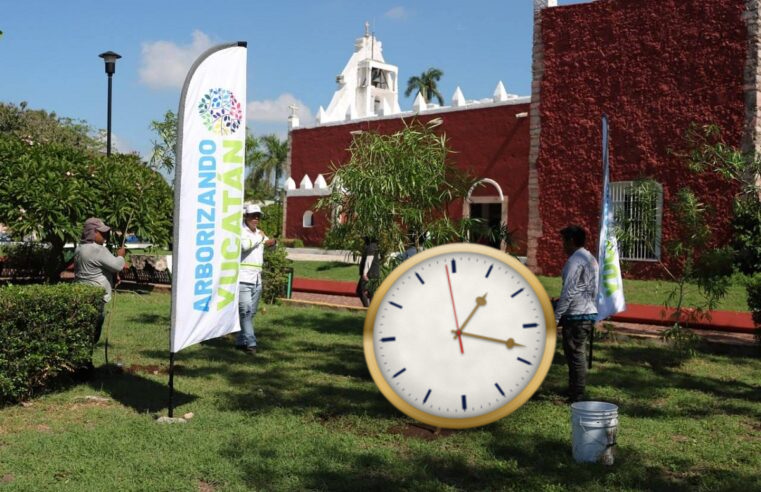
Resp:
h=1 m=17 s=59
